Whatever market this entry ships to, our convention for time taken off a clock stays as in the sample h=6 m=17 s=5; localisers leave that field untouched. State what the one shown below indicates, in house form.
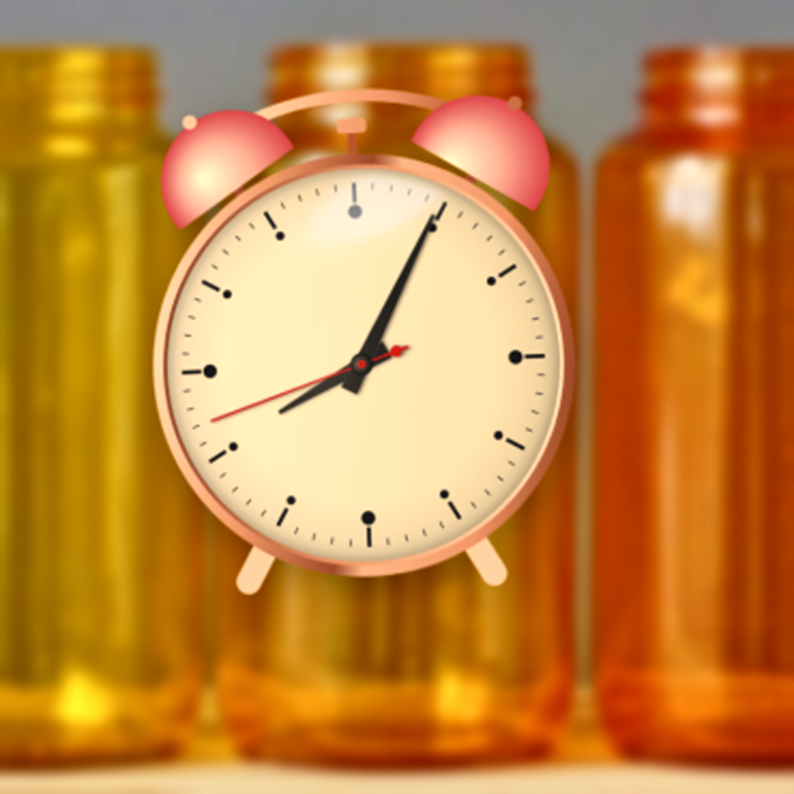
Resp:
h=8 m=4 s=42
